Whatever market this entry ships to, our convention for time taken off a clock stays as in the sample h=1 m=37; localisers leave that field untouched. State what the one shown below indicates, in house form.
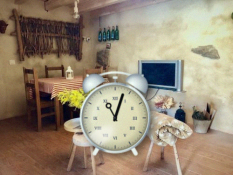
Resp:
h=11 m=3
